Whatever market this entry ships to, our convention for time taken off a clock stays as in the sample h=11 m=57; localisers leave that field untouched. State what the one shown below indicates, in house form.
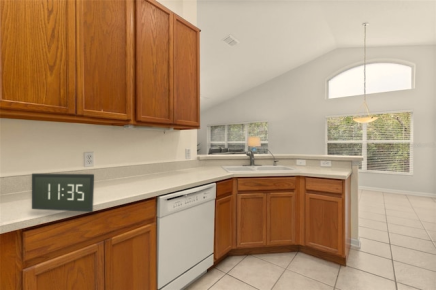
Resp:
h=11 m=35
